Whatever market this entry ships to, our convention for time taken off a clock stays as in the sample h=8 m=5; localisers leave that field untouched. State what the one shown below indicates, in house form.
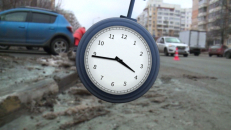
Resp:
h=3 m=44
